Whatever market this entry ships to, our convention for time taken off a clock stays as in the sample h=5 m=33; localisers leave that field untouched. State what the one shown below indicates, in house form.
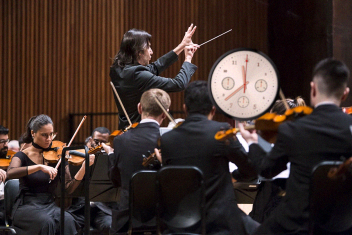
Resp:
h=11 m=38
